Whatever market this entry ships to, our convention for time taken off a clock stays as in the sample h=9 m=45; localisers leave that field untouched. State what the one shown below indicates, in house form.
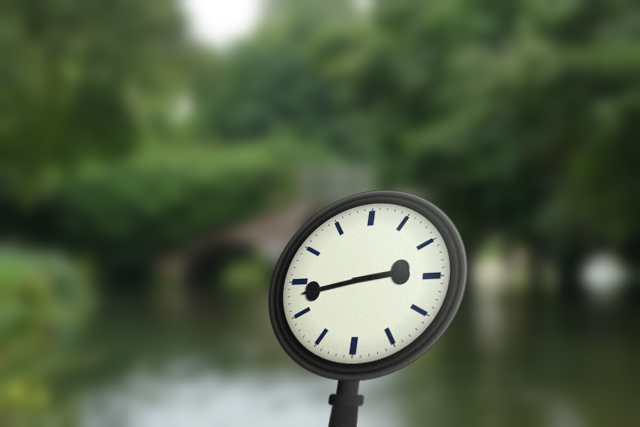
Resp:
h=2 m=43
